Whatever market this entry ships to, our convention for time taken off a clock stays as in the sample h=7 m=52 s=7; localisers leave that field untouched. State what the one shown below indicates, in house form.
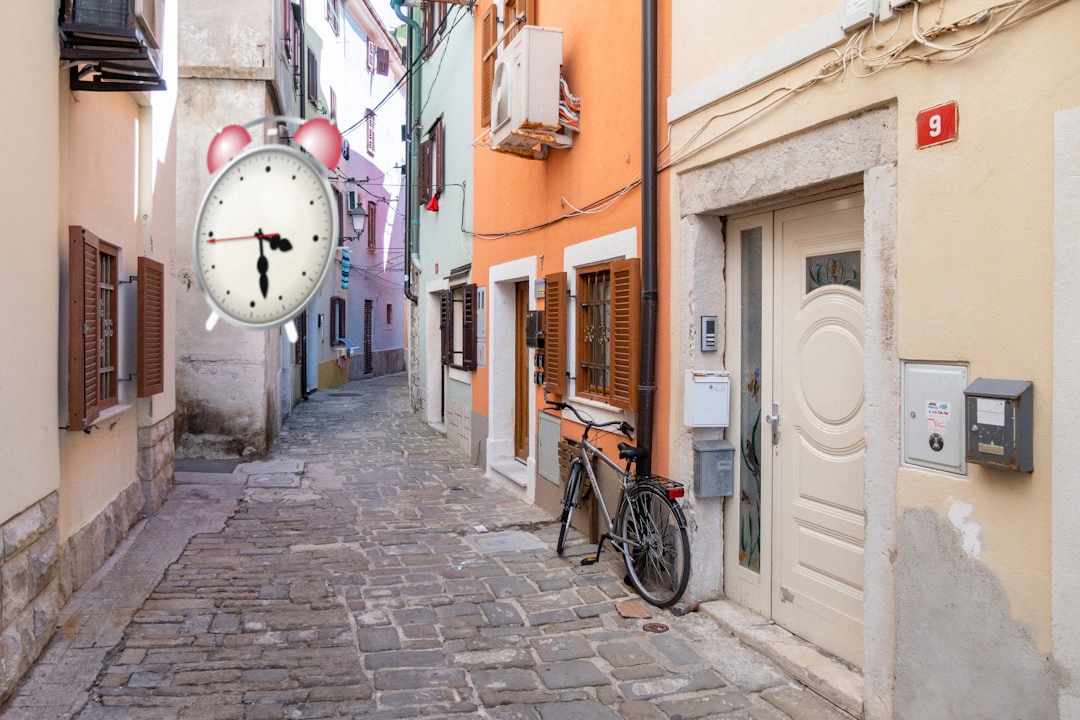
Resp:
h=3 m=27 s=44
